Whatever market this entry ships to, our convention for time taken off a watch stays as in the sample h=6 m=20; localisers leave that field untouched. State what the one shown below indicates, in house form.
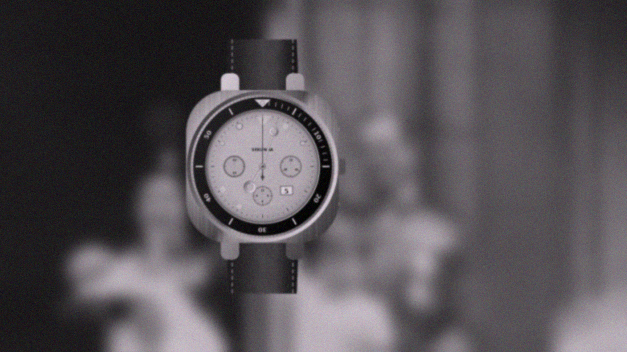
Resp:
h=7 m=3
